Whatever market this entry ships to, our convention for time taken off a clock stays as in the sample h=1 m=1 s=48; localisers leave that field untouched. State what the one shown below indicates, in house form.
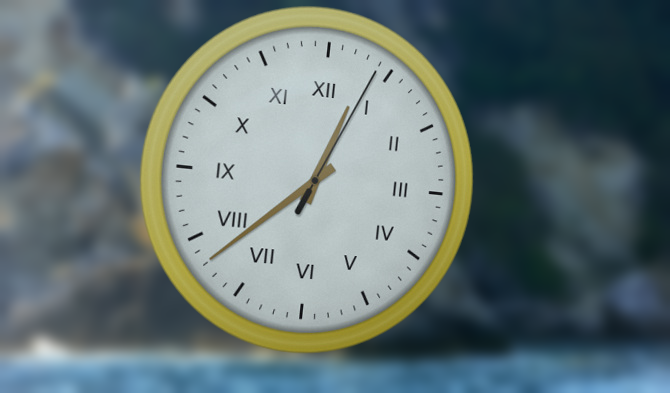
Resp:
h=12 m=38 s=4
